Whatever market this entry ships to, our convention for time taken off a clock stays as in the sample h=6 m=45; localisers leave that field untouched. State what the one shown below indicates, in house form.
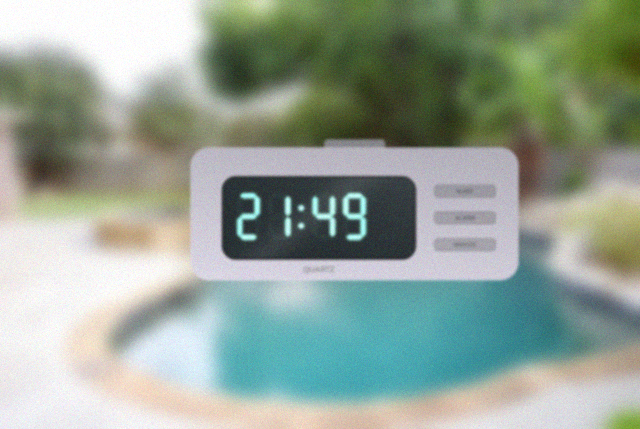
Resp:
h=21 m=49
